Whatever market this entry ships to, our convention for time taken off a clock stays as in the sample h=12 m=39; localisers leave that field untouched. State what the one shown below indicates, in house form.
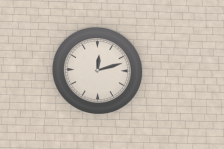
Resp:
h=12 m=12
